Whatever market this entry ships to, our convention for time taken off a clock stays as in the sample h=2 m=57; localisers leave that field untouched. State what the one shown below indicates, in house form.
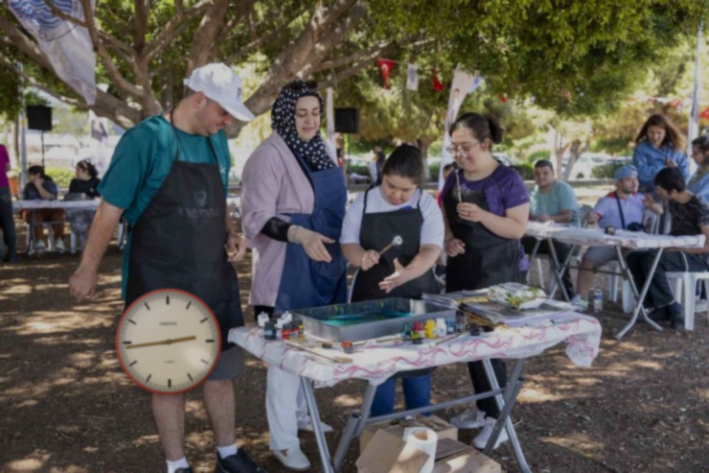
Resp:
h=2 m=44
